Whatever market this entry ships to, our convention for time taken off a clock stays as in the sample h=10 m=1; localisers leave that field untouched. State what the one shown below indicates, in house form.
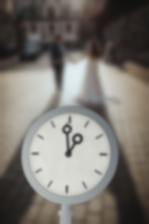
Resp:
h=12 m=59
